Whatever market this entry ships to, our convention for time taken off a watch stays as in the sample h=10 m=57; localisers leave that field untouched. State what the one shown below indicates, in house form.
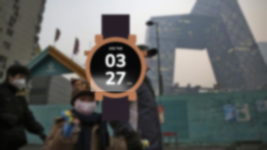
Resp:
h=3 m=27
